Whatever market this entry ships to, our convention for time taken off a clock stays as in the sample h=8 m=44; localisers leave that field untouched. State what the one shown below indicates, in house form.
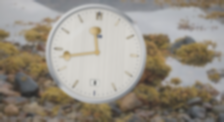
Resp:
h=11 m=43
